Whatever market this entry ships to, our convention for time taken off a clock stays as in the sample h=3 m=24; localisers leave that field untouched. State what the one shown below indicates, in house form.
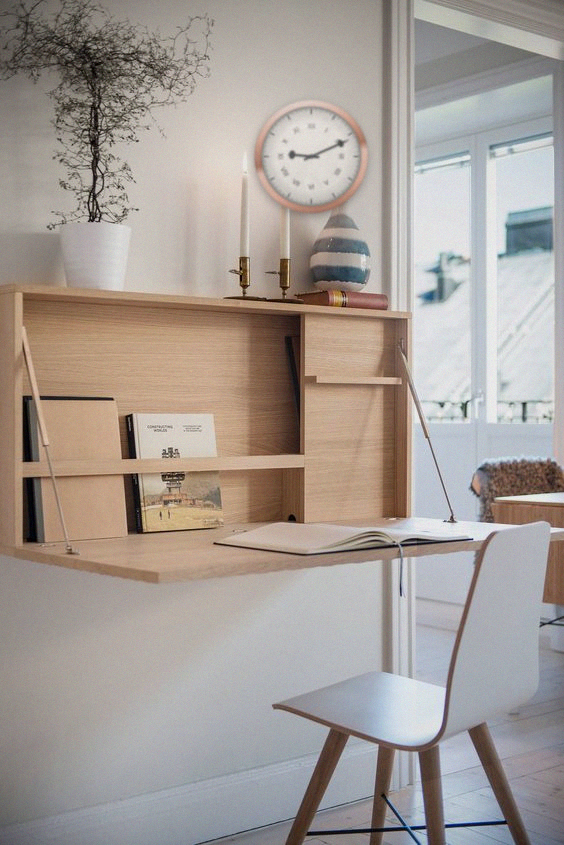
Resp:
h=9 m=11
